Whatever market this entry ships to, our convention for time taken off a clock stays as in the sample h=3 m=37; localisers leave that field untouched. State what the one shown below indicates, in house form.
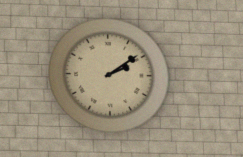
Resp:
h=2 m=9
